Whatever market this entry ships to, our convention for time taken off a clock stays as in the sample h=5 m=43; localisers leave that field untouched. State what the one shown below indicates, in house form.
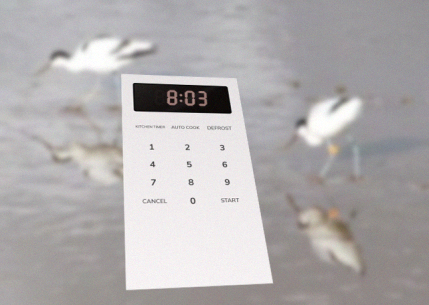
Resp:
h=8 m=3
